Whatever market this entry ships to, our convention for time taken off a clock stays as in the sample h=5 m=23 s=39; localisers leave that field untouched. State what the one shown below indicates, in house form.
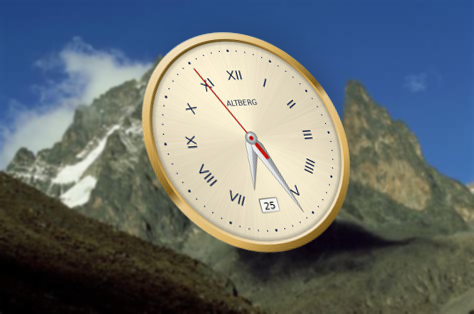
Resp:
h=6 m=25 s=55
